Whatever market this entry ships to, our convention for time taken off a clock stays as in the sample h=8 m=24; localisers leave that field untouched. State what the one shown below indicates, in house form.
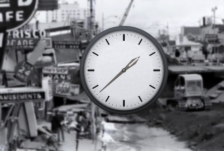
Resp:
h=1 m=38
